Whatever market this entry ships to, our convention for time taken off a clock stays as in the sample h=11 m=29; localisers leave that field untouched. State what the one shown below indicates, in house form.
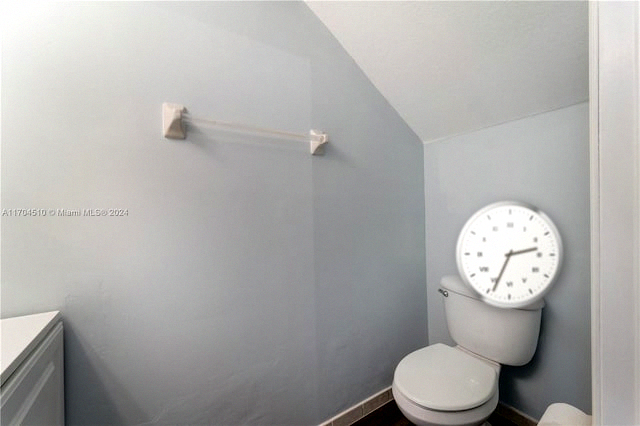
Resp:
h=2 m=34
